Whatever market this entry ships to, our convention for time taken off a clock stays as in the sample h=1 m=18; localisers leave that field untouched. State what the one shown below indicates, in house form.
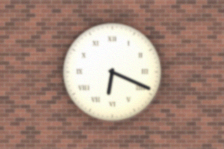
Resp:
h=6 m=19
